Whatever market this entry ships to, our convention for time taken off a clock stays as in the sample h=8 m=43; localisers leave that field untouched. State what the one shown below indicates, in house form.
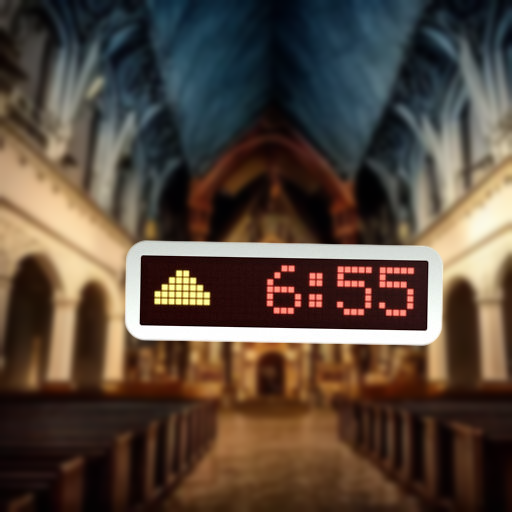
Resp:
h=6 m=55
